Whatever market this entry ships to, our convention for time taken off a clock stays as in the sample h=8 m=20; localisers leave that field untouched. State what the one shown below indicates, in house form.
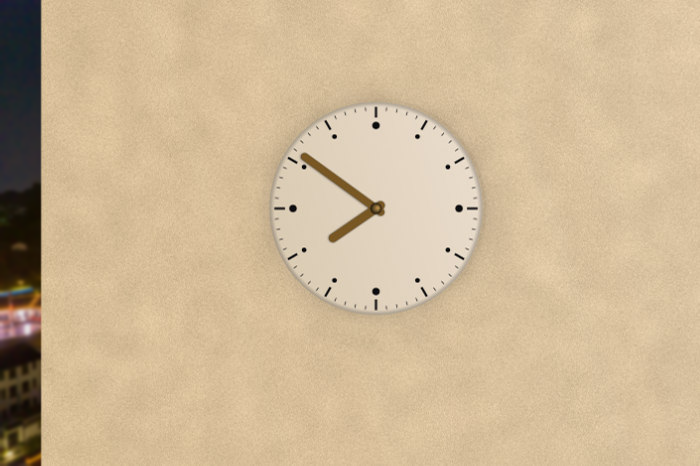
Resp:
h=7 m=51
